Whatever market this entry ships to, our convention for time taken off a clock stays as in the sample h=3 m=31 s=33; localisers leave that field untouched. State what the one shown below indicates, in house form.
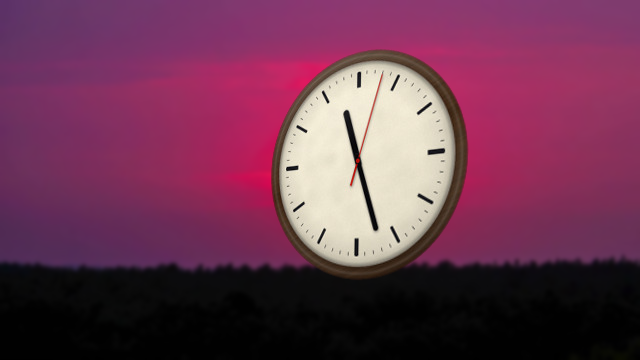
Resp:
h=11 m=27 s=3
